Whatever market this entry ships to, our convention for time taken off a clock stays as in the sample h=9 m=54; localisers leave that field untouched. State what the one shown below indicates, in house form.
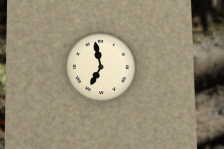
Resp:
h=6 m=58
